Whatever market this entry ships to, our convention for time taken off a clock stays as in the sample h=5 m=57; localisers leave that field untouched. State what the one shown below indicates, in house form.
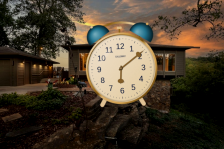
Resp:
h=6 m=9
